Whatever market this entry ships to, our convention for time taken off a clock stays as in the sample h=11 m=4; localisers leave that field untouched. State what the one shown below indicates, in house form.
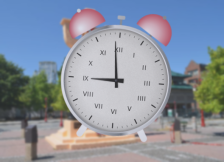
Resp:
h=8 m=59
